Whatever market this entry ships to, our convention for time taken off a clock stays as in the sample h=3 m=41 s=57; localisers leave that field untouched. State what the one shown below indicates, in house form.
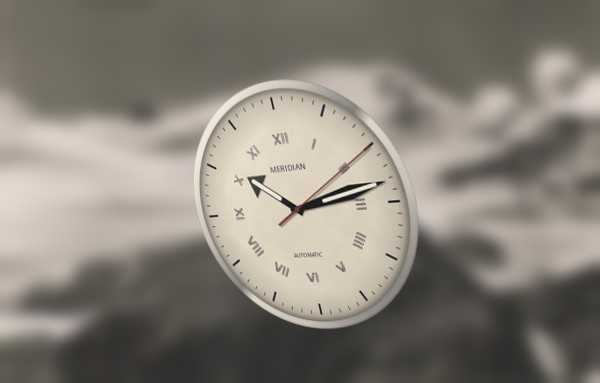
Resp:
h=10 m=13 s=10
